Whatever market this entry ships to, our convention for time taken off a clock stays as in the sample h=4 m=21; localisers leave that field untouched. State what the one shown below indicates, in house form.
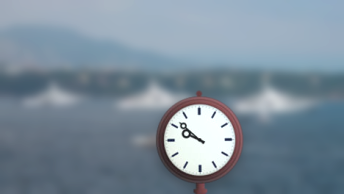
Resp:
h=9 m=52
